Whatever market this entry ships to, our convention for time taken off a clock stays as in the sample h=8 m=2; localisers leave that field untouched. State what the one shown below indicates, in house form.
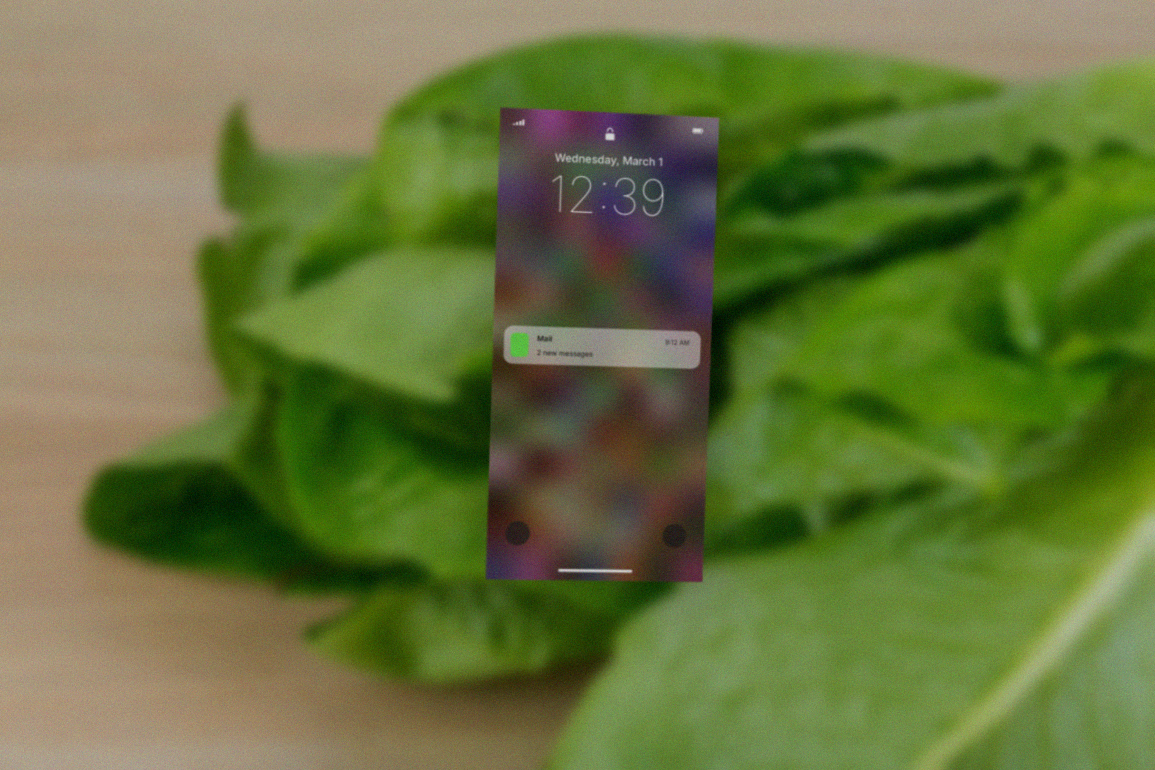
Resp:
h=12 m=39
